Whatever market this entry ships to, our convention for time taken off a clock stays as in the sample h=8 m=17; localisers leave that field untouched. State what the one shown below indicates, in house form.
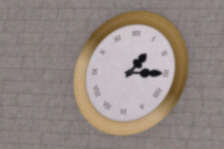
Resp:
h=1 m=15
